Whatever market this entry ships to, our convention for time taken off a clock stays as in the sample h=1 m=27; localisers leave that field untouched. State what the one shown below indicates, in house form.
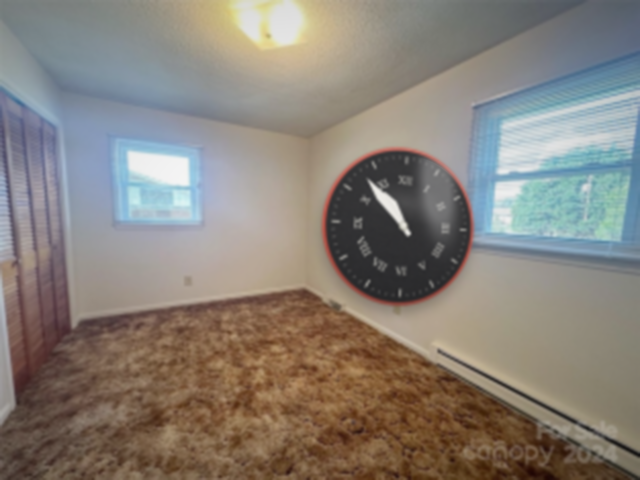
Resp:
h=10 m=53
